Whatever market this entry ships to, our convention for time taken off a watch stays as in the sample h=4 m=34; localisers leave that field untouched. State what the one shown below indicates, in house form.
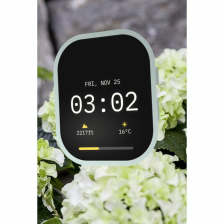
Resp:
h=3 m=2
